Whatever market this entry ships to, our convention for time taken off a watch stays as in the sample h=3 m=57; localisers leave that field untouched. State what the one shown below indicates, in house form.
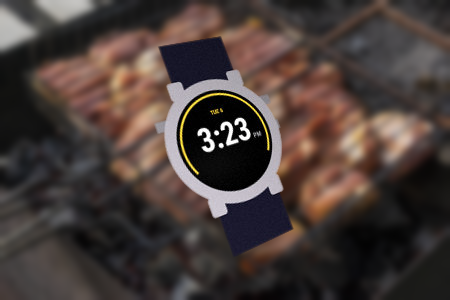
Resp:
h=3 m=23
